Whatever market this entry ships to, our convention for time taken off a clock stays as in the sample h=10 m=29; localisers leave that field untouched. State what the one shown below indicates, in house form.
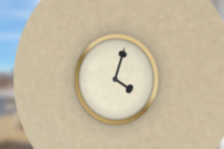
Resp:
h=4 m=3
